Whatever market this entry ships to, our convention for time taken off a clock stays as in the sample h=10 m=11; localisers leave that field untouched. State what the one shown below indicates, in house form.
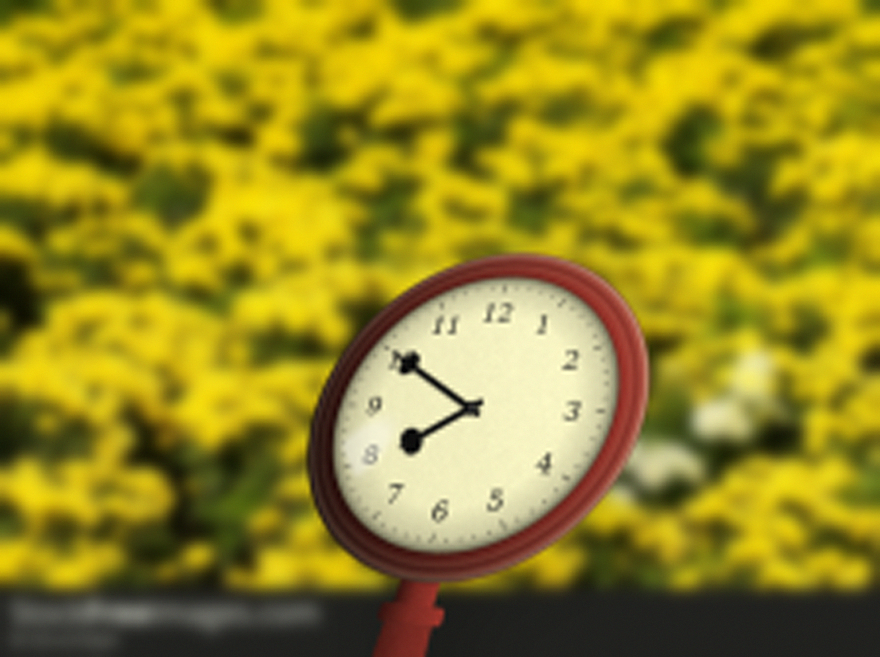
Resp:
h=7 m=50
